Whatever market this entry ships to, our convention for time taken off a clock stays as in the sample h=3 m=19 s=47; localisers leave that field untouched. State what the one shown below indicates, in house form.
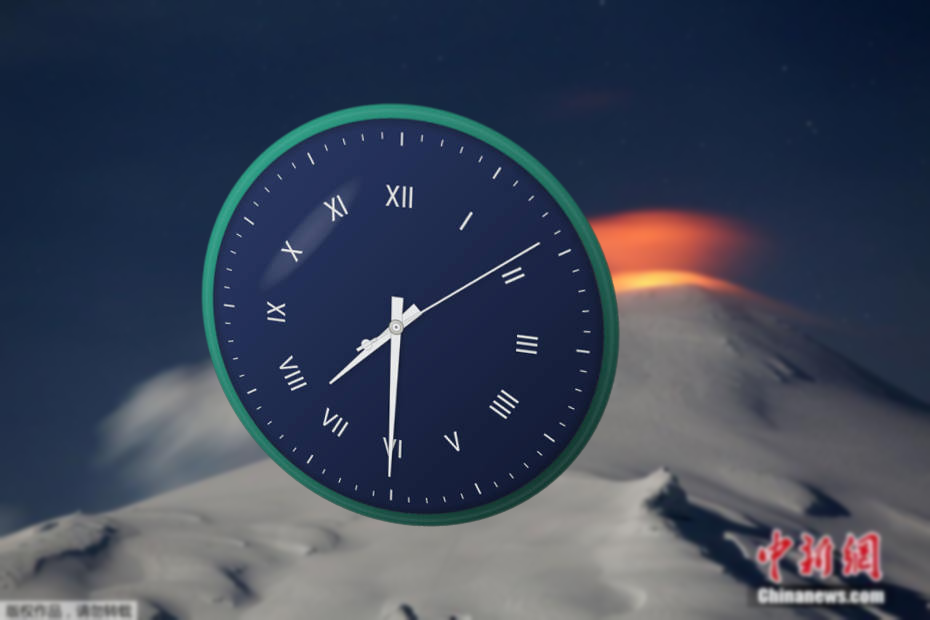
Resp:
h=7 m=30 s=9
